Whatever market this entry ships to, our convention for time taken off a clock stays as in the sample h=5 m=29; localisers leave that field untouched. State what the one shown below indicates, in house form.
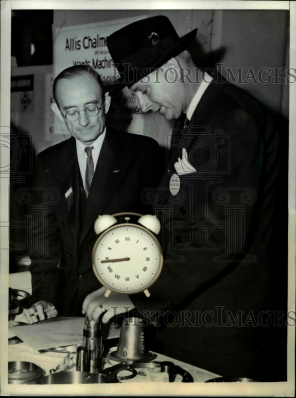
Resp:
h=8 m=44
